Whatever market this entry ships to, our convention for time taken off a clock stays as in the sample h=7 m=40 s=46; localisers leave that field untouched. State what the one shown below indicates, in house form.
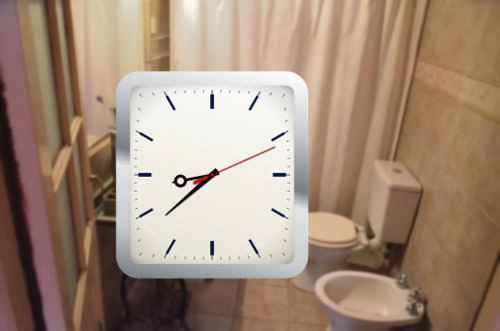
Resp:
h=8 m=38 s=11
